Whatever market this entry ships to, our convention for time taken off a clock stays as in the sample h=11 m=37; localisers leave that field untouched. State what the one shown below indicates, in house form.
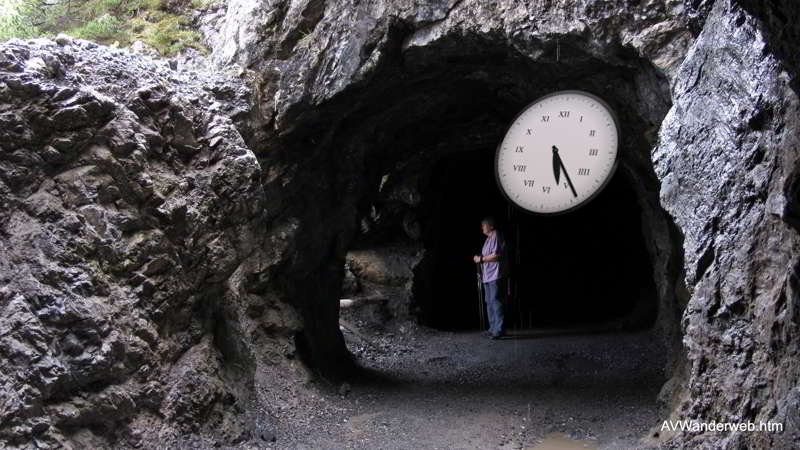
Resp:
h=5 m=24
